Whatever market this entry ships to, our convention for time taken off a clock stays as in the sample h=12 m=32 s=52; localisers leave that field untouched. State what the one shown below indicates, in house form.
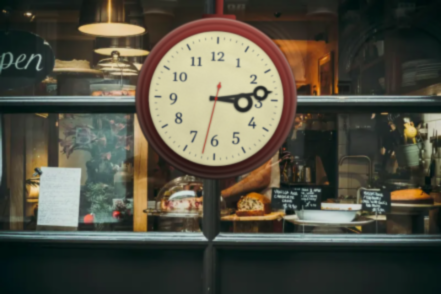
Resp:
h=3 m=13 s=32
